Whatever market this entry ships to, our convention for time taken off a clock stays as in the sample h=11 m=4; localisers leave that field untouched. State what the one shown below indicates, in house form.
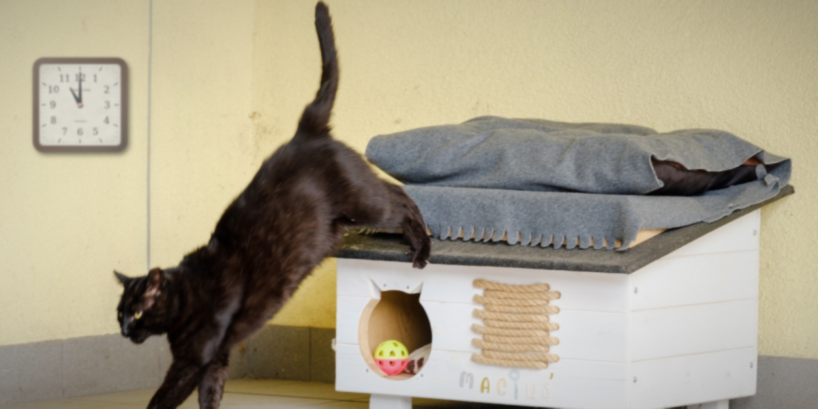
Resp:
h=11 m=0
